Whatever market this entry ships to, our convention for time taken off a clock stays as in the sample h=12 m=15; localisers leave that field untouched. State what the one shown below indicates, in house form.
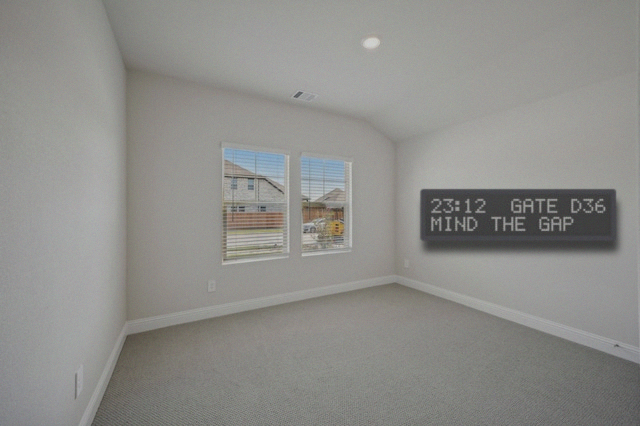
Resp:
h=23 m=12
